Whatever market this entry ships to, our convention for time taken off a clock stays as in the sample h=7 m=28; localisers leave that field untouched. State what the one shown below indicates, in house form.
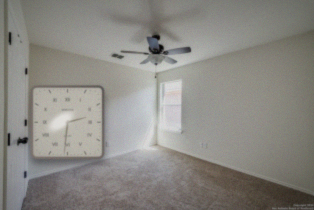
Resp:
h=2 m=31
